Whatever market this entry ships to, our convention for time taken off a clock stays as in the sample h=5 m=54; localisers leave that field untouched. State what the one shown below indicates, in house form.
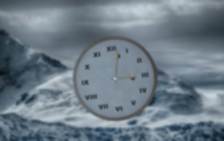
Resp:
h=3 m=2
